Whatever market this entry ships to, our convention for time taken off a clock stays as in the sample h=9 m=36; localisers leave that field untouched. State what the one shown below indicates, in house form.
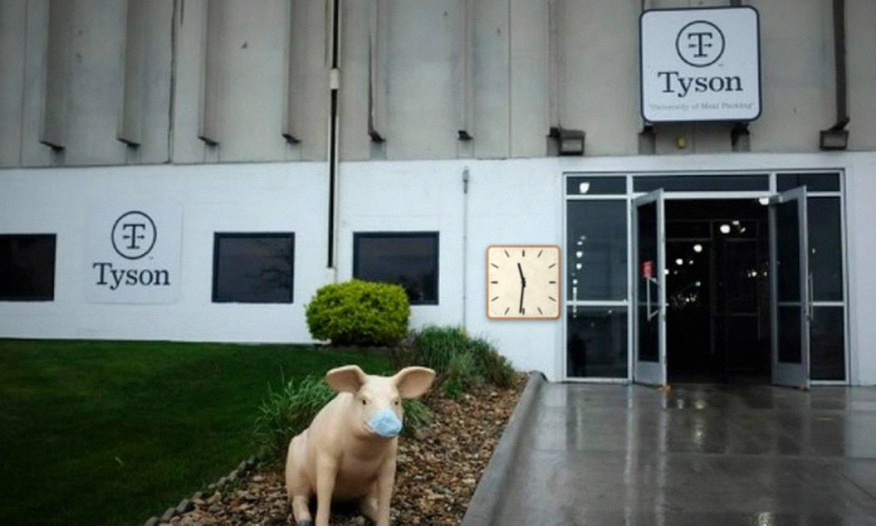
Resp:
h=11 m=31
